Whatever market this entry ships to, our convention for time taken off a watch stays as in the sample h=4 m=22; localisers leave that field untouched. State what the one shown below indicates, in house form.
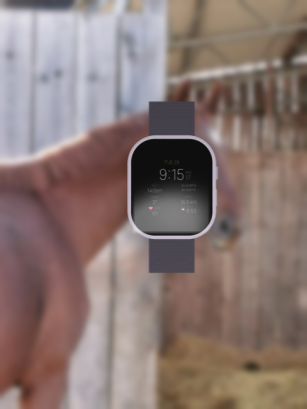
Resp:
h=9 m=15
